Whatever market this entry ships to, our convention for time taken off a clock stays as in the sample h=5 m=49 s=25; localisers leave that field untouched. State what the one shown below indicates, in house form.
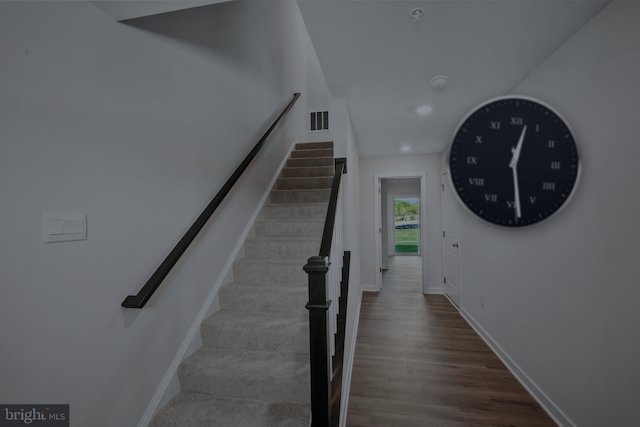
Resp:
h=12 m=28 s=29
